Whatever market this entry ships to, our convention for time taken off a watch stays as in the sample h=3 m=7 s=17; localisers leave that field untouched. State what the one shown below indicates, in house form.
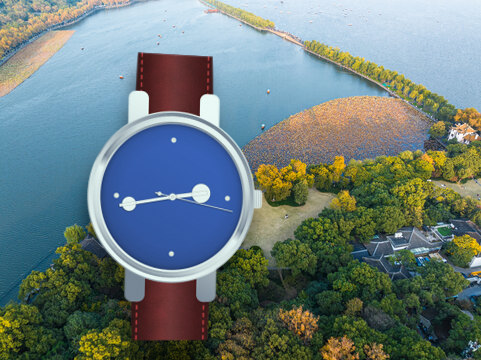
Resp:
h=2 m=43 s=17
